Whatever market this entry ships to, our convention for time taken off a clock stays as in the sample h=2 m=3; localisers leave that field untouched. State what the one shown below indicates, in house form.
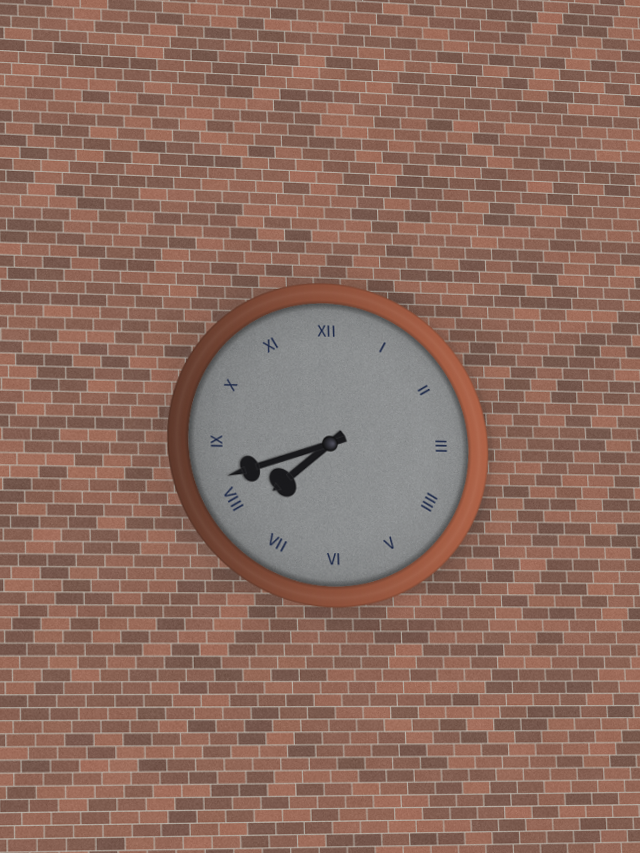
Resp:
h=7 m=42
